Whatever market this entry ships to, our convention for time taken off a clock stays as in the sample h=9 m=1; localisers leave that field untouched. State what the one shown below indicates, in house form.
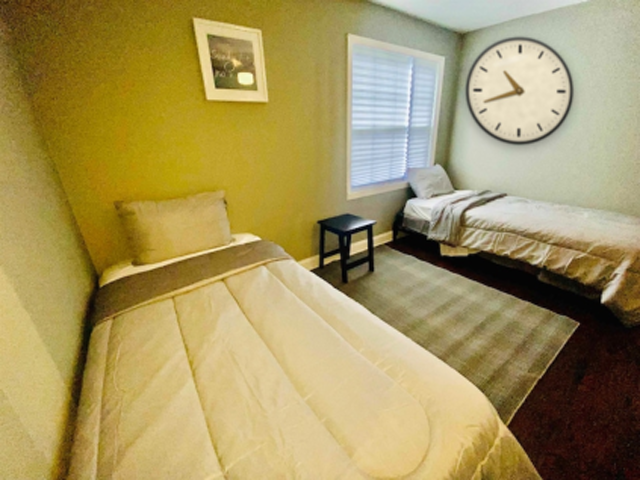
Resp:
h=10 m=42
